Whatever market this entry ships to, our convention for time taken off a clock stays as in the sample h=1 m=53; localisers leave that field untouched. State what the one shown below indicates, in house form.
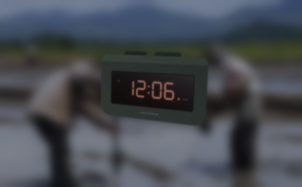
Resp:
h=12 m=6
